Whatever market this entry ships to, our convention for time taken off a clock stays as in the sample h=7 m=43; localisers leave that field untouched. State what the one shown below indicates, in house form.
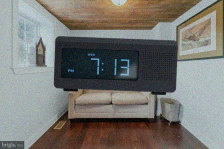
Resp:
h=7 m=13
